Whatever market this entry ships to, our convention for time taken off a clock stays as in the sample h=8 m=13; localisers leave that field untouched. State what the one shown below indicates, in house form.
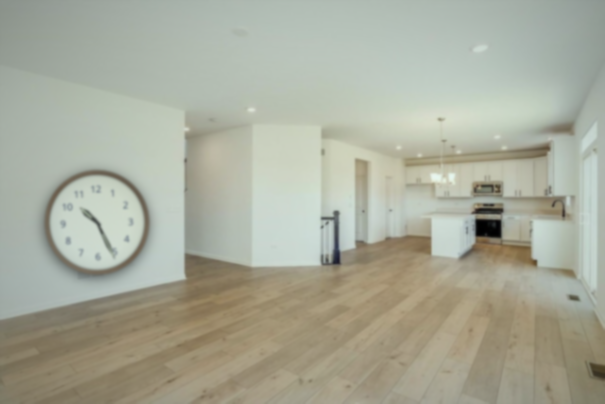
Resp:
h=10 m=26
